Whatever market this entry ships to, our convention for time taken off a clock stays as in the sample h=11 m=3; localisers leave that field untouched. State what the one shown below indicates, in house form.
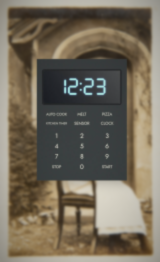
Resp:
h=12 m=23
